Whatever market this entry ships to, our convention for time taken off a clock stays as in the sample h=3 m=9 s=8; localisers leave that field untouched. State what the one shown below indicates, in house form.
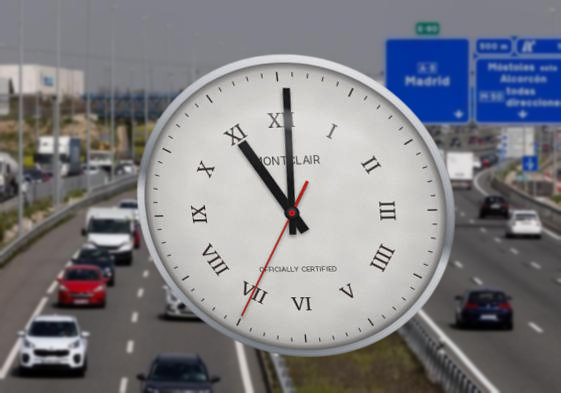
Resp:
h=11 m=0 s=35
